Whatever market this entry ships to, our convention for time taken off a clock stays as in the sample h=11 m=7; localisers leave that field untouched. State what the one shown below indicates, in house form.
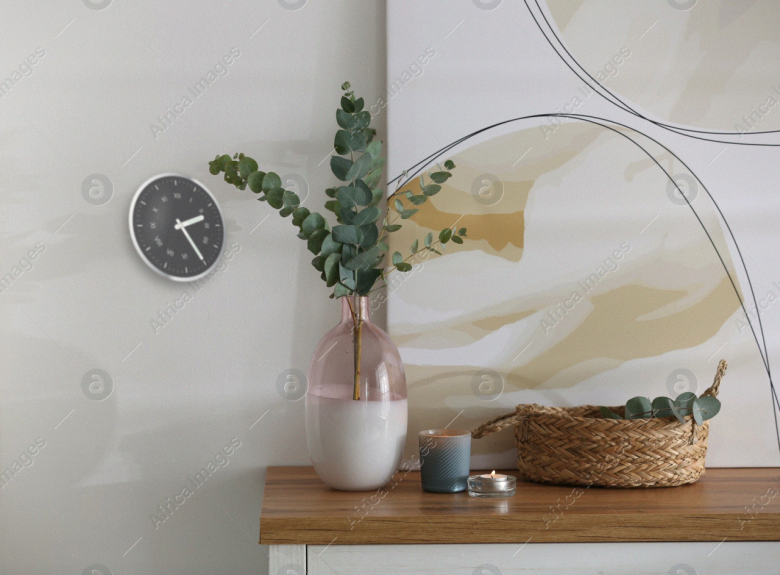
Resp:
h=2 m=25
